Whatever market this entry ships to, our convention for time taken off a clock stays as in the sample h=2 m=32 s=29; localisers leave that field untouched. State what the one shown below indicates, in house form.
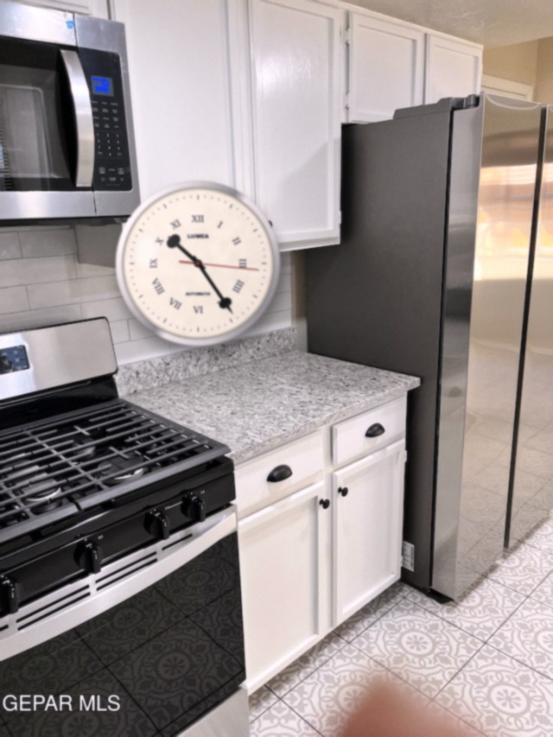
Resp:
h=10 m=24 s=16
